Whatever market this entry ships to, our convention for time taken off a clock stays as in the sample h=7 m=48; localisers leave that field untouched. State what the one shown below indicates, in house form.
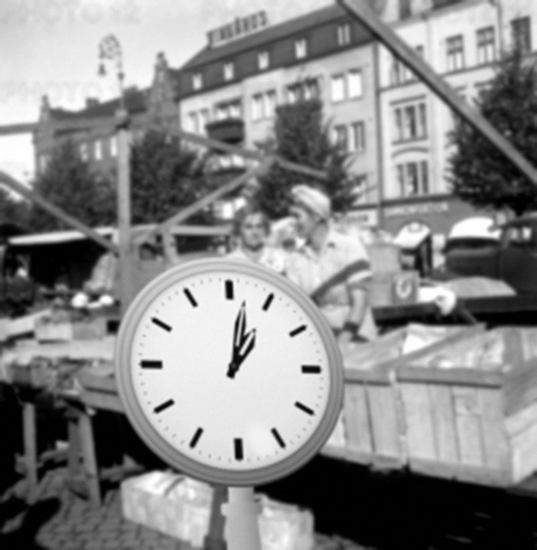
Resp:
h=1 m=2
